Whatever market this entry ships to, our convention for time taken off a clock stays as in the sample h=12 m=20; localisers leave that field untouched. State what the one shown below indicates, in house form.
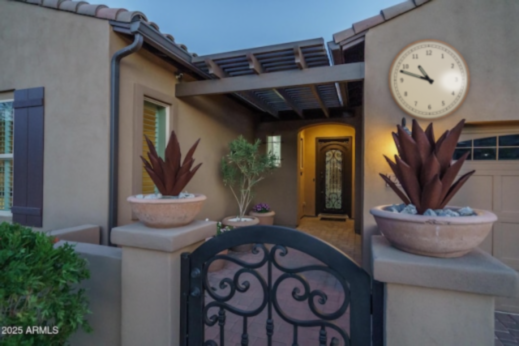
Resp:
h=10 m=48
